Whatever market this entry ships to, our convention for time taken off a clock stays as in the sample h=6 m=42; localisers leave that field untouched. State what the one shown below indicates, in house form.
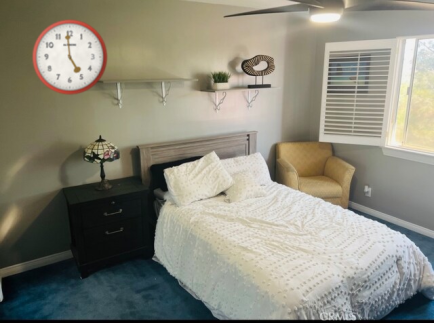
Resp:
h=4 m=59
